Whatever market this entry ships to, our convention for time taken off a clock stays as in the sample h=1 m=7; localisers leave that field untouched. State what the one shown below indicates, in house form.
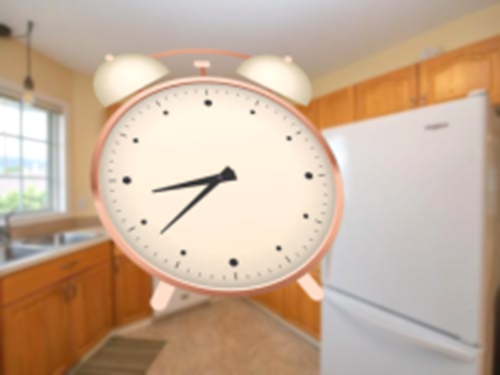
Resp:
h=8 m=38
